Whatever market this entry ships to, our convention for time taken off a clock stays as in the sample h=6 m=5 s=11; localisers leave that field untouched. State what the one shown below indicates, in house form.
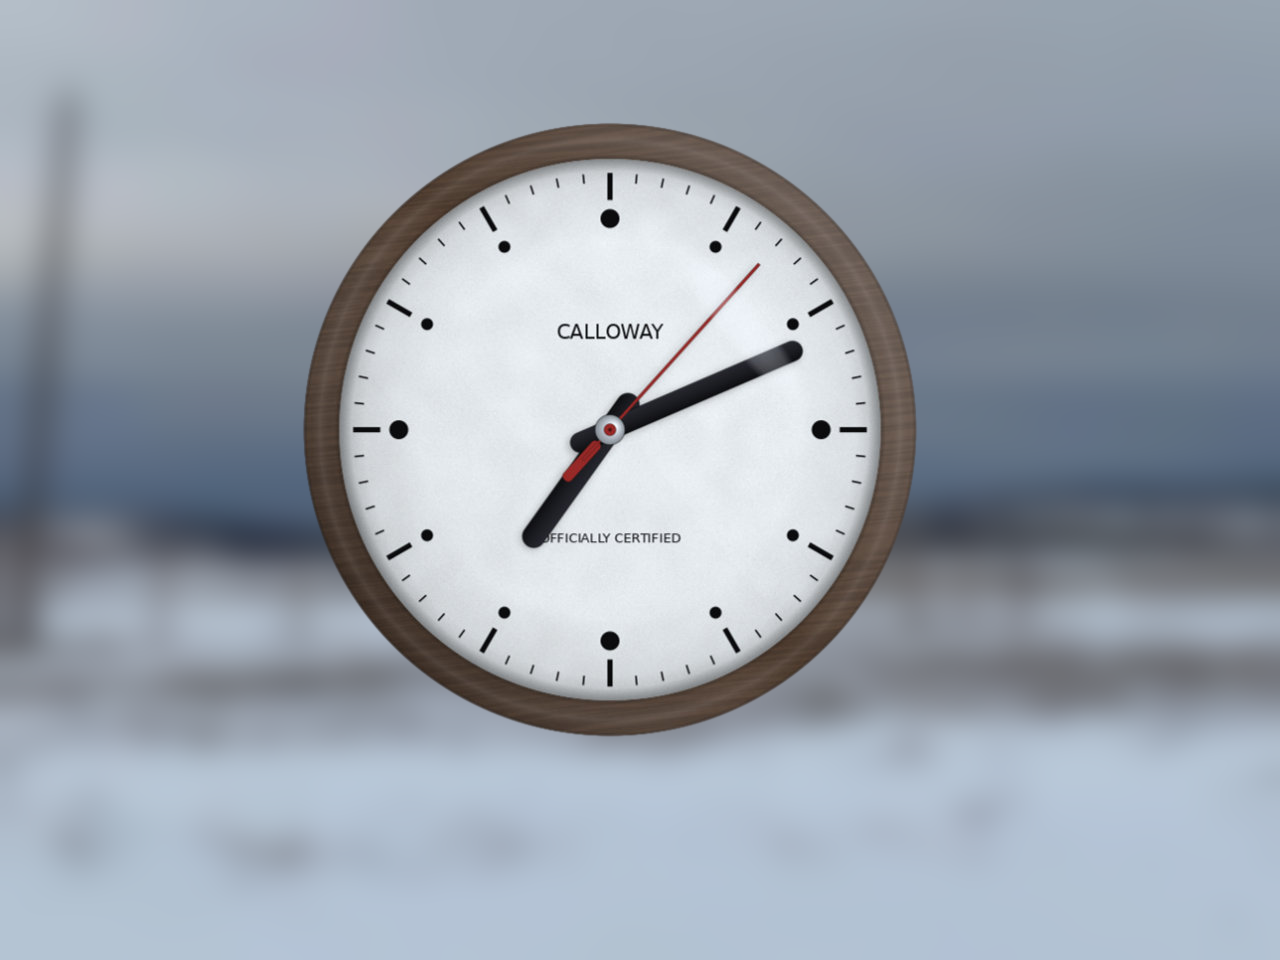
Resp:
h=7 m=11 s=7
